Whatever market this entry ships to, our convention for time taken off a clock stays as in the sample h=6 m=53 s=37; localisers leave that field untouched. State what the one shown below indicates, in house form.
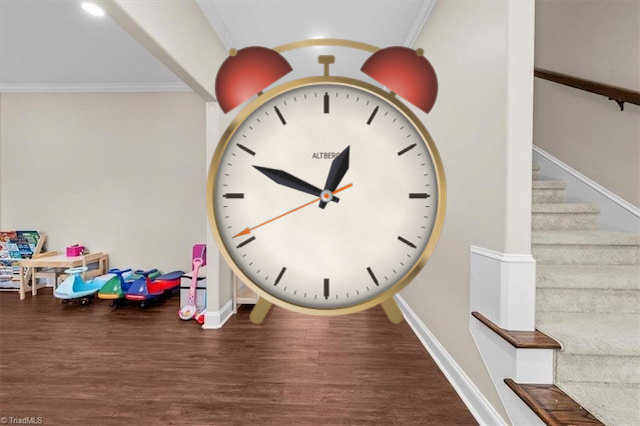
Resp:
h=12 m=48 s=41
